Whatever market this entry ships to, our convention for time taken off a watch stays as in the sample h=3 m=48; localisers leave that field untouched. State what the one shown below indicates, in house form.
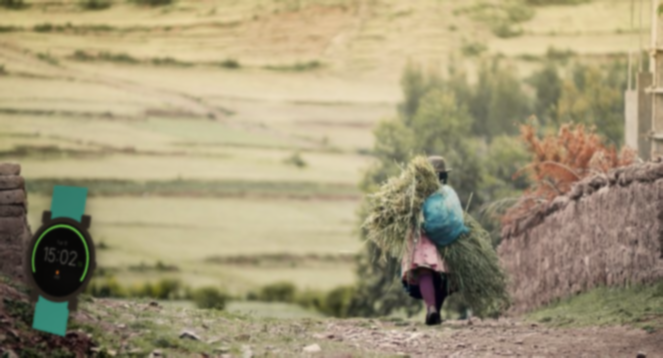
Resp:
h=15 m=2
